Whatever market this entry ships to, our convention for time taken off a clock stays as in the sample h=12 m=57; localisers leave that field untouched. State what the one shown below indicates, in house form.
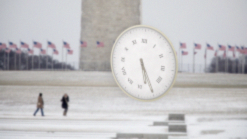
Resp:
h=5 m=25
